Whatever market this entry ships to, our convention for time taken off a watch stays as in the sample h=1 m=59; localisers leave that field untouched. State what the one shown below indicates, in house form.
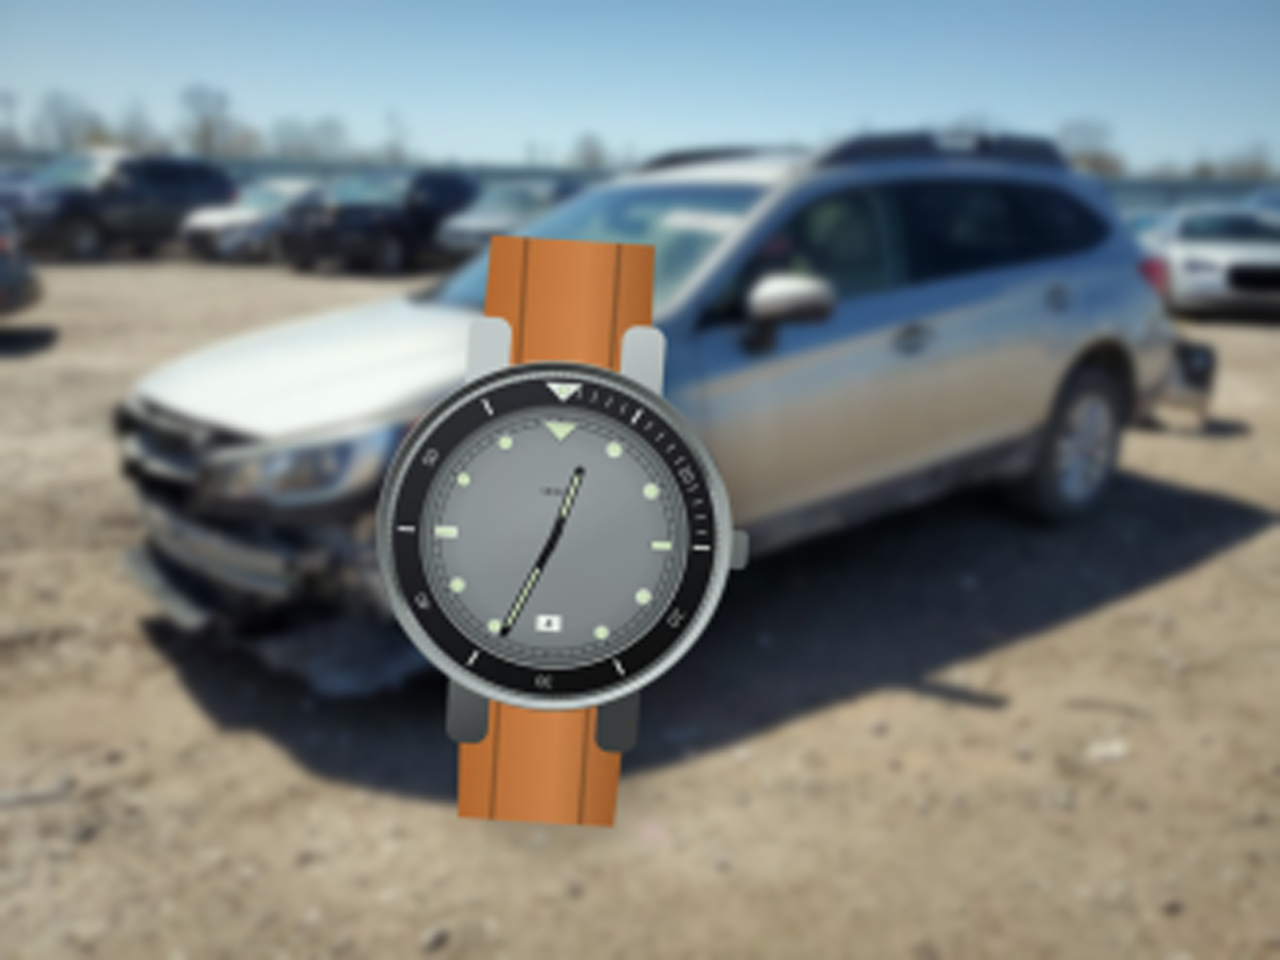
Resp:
h=12 m=34
